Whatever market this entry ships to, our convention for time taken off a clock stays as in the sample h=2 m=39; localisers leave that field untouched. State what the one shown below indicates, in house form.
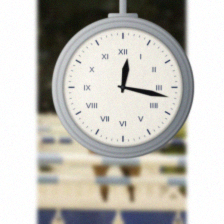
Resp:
h=12 m=17
